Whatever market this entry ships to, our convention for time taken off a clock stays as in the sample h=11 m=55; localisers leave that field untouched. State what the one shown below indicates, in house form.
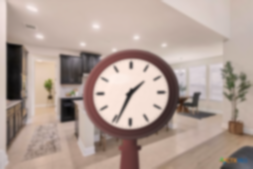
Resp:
h=1 m=34
